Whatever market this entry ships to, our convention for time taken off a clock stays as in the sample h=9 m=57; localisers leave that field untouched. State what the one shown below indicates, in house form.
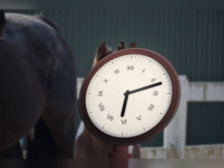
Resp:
h=6 m=12
